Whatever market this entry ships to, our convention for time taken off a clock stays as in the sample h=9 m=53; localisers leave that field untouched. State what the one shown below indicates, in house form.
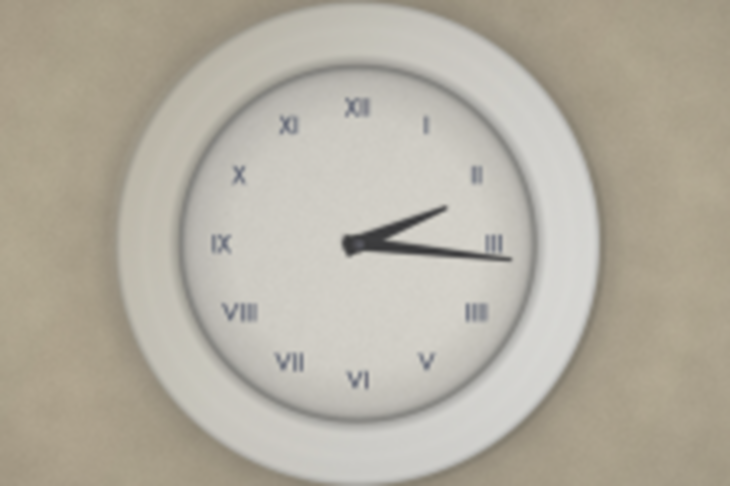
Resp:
h=2 m=16
